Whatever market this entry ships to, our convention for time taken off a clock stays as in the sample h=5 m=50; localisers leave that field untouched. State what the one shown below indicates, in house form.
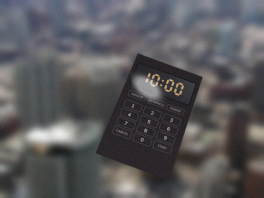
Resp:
h=10 m=0
